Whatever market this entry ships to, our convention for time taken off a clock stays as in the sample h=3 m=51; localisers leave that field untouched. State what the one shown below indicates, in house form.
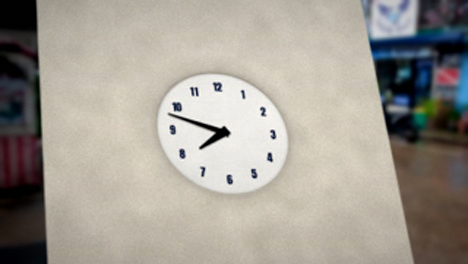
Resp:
h=7 m=48
